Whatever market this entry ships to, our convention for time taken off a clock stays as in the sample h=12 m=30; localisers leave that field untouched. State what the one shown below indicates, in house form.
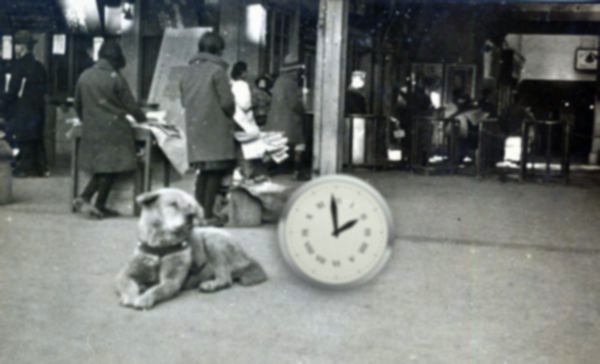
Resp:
h=1 m=59
